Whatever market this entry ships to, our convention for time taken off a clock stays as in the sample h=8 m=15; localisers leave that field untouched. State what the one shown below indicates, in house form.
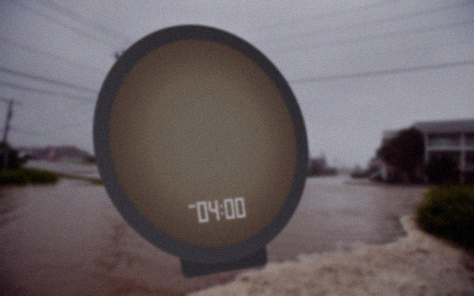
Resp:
h=4 m=0
